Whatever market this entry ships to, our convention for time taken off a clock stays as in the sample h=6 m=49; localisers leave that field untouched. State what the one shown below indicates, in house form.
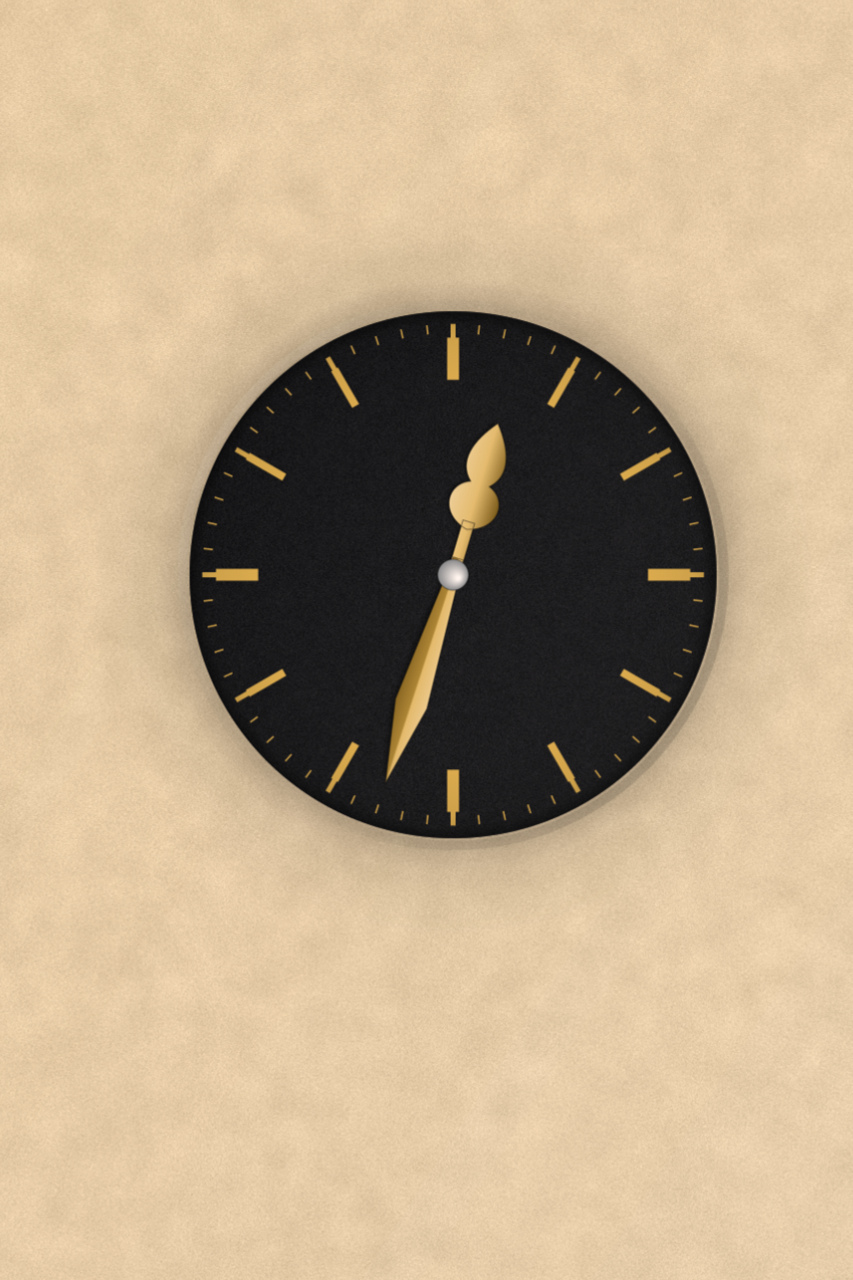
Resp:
h=12 m=33
